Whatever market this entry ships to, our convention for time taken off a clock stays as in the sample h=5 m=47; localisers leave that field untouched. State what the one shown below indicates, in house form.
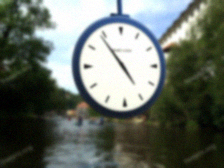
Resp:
h=4 m=54
